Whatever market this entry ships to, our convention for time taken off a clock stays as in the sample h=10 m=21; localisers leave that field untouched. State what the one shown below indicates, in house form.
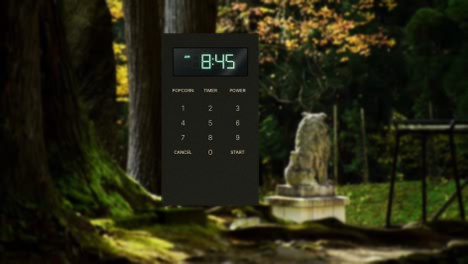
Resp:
h=8 m=45
